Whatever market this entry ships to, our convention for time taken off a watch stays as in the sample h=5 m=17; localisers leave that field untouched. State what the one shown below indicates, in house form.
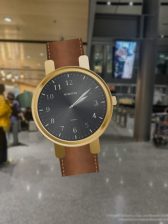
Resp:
h=2 m=9
